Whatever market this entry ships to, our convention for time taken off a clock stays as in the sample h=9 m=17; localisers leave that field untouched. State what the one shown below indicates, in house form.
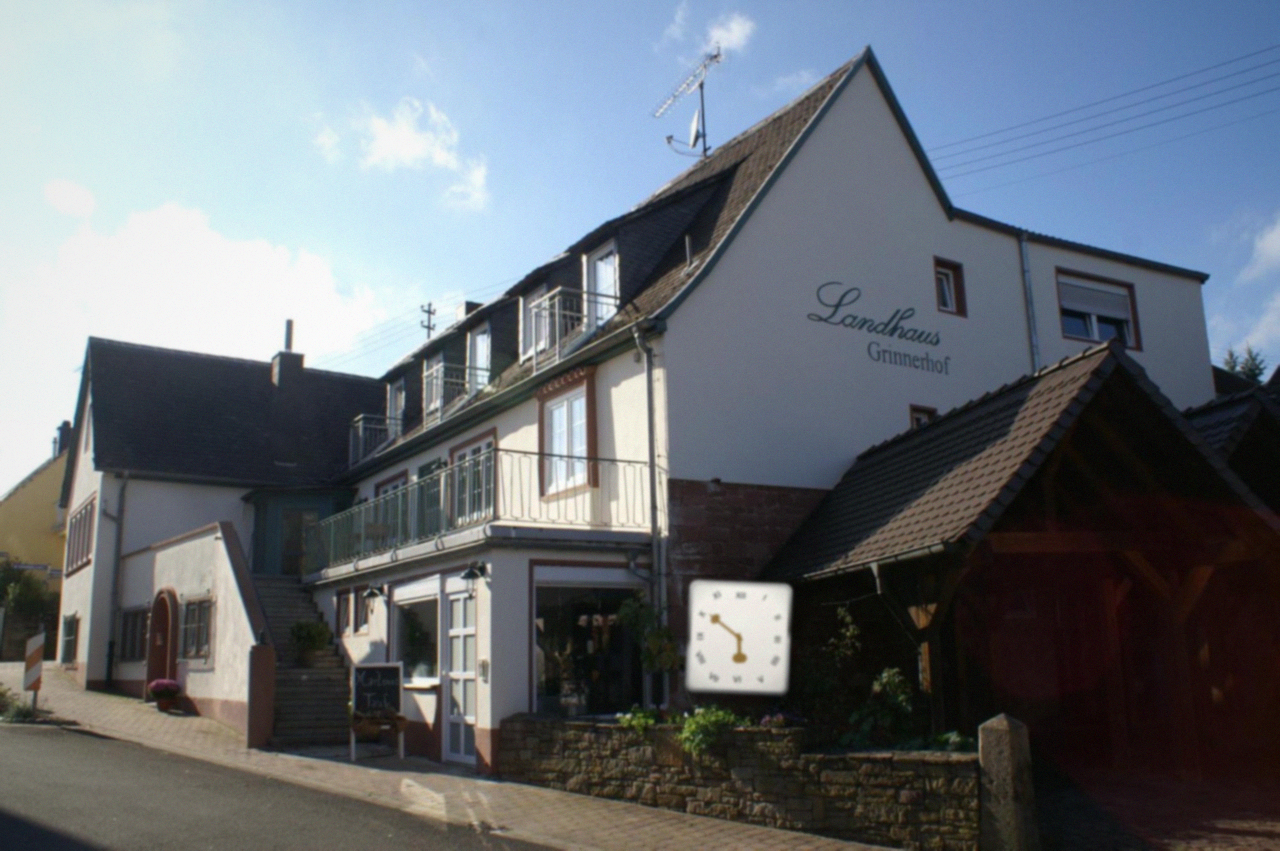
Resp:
h=5 m=51
